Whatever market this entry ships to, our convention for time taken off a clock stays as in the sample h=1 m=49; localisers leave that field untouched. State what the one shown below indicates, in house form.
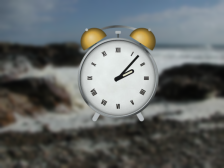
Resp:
h=2 m=7
